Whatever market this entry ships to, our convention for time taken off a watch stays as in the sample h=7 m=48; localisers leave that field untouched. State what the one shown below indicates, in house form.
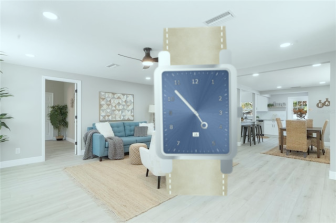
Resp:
h=4 m=53
